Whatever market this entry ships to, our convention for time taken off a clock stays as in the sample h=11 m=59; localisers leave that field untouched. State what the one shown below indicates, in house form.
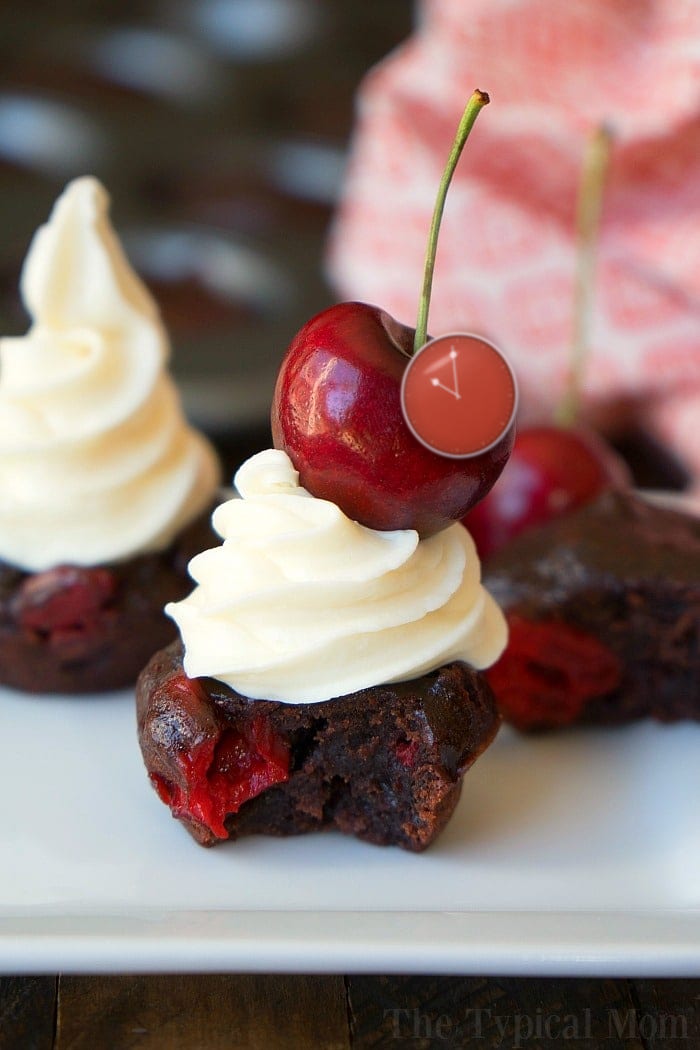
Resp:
h=9 m=59
